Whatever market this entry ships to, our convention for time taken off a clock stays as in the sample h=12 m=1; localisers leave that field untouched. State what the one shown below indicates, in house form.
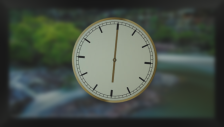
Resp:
h=6 m=0
